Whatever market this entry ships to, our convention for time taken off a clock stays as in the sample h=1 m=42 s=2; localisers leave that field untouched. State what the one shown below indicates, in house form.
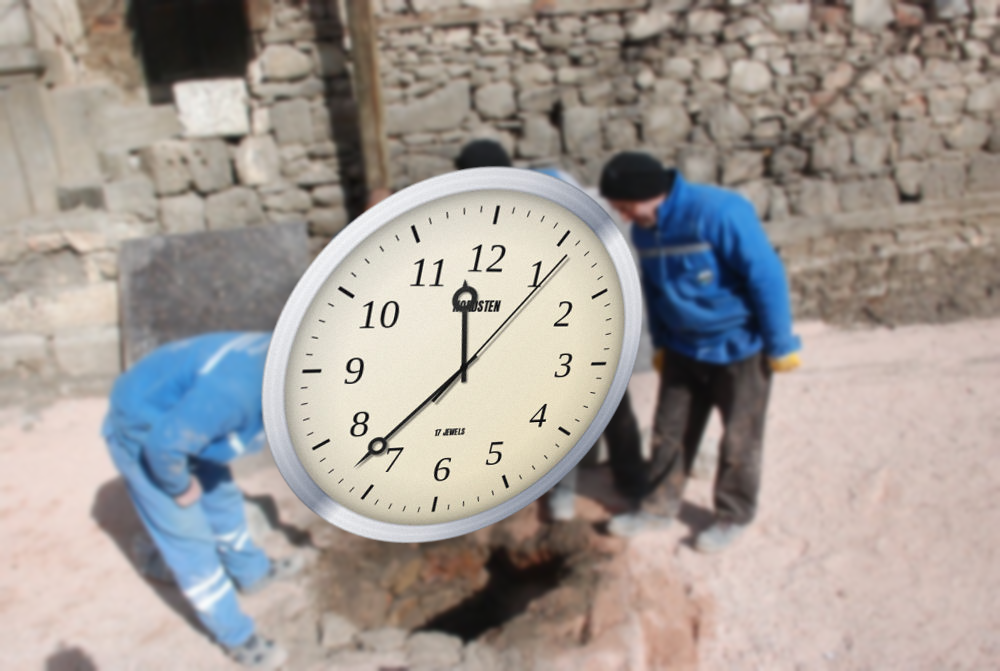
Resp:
h=11 m=37 s=6
